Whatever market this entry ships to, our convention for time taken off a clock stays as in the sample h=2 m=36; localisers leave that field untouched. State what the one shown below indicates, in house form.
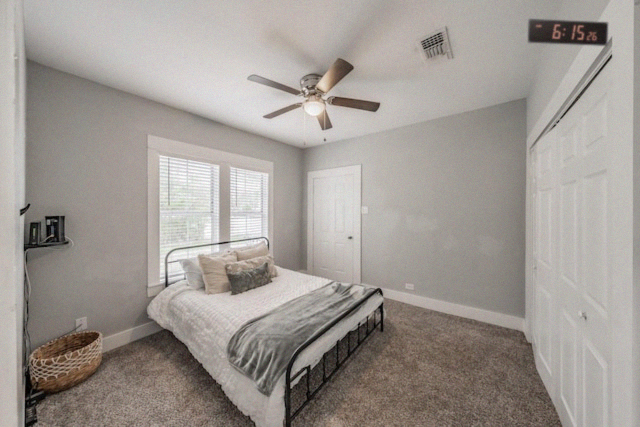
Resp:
h=6 m=15
